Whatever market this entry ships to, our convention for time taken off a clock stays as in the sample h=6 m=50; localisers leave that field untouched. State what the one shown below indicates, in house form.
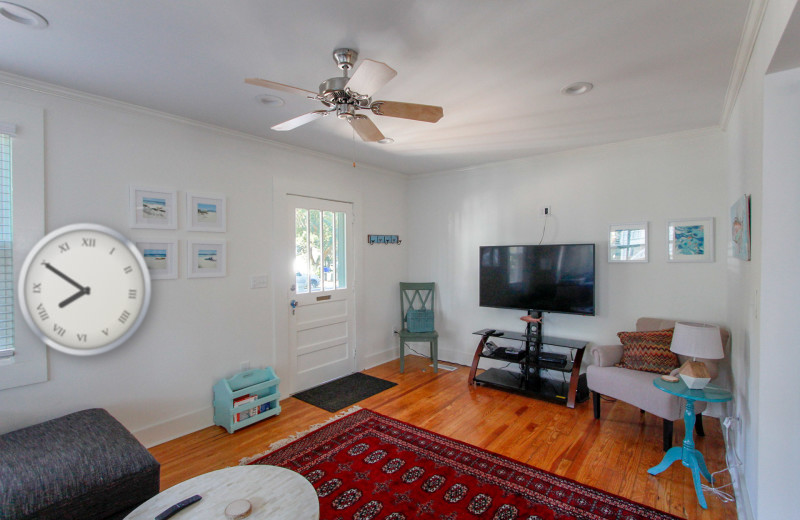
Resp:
h=7 m=50
